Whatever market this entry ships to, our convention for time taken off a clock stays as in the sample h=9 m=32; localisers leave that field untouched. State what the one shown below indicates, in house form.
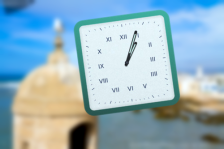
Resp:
h=1 m=4
